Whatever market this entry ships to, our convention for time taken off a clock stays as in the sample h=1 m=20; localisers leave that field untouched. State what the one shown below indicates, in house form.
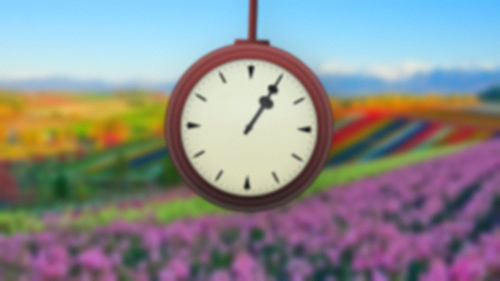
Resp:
h=1 m=5
